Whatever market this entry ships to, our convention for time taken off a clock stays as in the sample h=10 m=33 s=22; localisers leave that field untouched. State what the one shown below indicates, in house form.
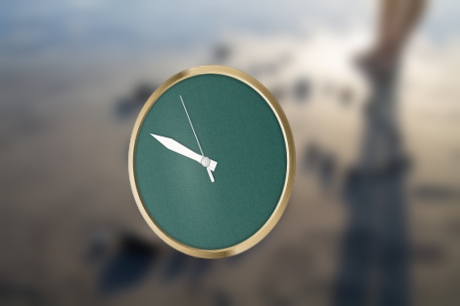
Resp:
h=9 m=48 s=56
